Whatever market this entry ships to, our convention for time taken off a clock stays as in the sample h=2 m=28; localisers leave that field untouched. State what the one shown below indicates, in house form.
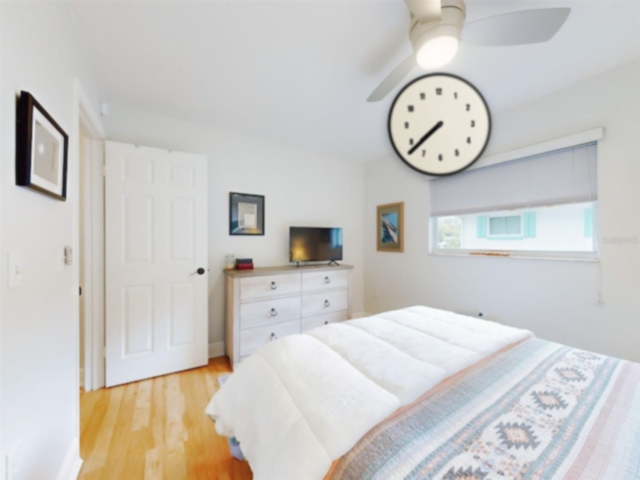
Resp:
h=7 m=38
